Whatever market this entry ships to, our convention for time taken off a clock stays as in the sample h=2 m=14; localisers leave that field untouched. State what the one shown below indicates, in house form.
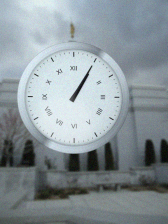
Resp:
h=1 m=5
